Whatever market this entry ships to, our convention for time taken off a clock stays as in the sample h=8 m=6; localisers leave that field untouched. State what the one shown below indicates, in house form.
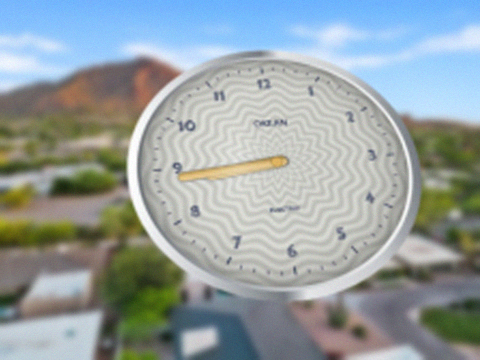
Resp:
h=8 m=44
